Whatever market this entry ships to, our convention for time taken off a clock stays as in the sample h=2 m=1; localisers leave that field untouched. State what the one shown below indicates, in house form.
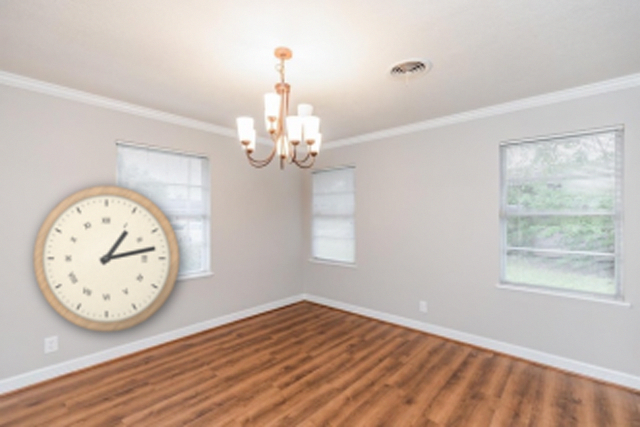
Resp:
h=1 m=13
